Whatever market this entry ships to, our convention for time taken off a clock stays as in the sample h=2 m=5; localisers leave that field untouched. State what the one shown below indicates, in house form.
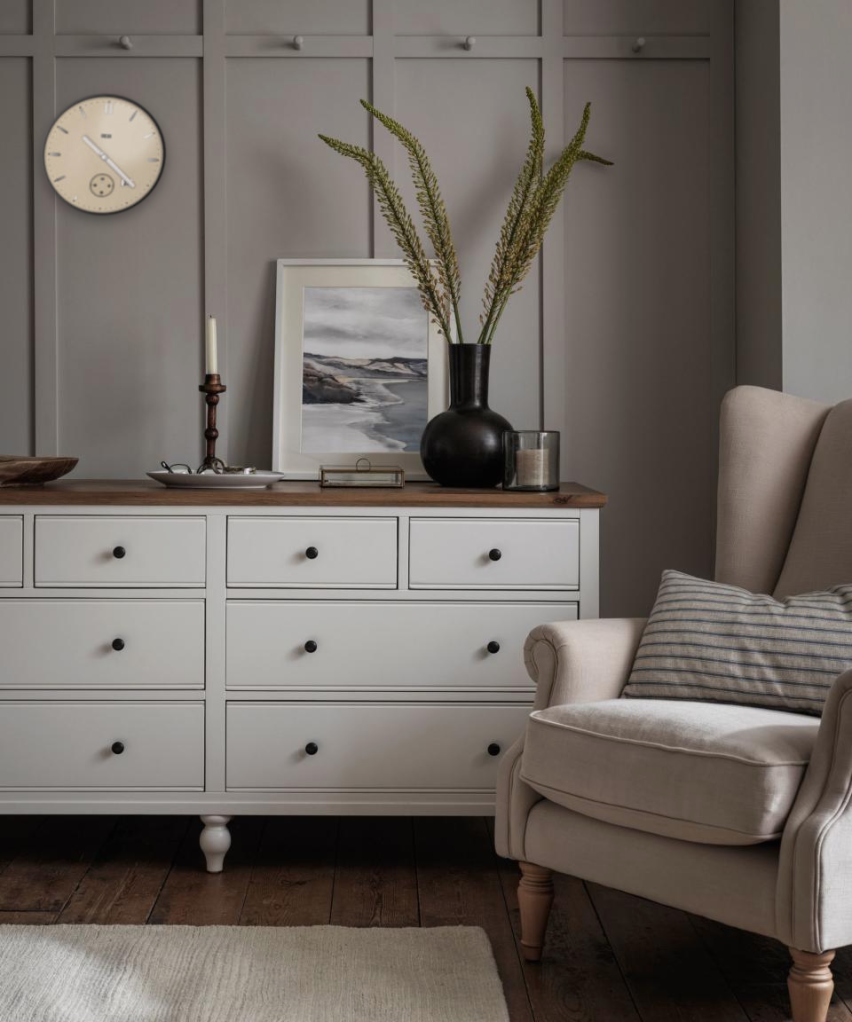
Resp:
h=10 m=22
